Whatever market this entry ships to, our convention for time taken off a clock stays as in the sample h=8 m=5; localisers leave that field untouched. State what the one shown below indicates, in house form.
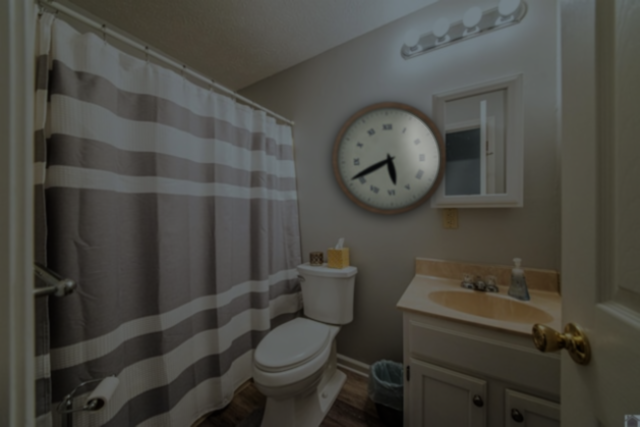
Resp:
h=5 m=41
